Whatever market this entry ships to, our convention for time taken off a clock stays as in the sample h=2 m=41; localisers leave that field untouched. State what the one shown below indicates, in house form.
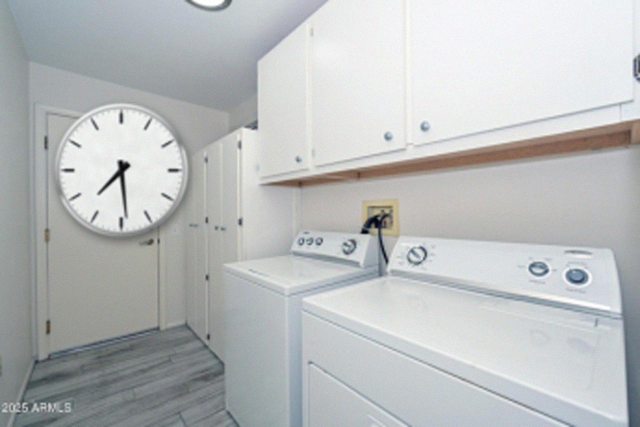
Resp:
h=7 m=29
